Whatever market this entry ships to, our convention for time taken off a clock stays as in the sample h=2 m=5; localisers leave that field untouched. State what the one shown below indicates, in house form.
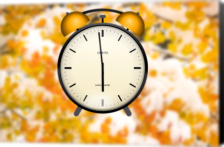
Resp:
h=5 m=59
